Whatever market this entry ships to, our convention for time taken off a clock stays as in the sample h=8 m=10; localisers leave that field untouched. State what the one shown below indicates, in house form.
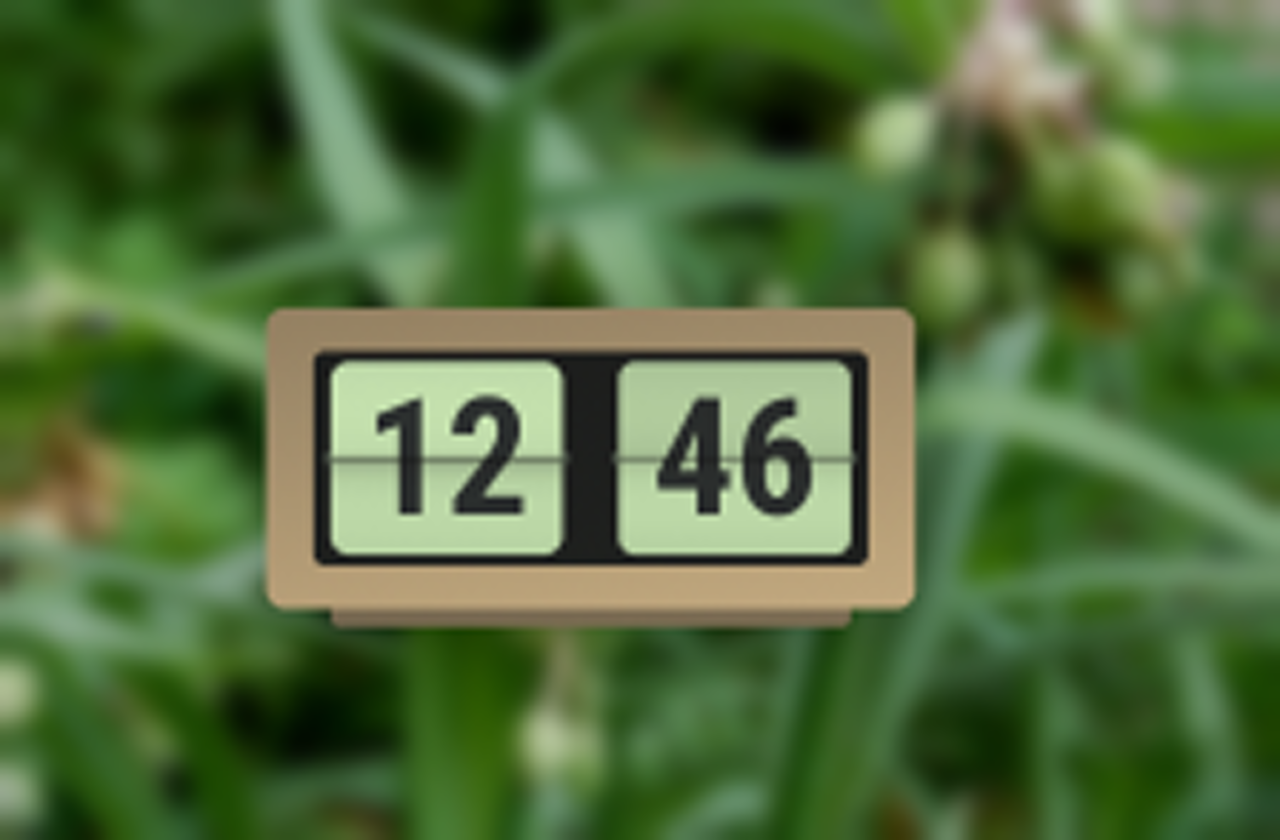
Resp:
h=12 m=46
